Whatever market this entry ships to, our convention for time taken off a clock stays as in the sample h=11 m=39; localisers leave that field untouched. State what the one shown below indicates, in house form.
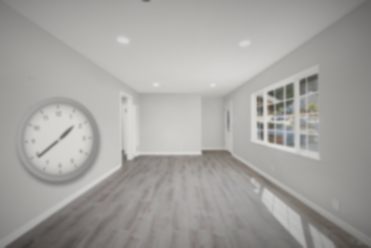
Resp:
h=1 m=39
